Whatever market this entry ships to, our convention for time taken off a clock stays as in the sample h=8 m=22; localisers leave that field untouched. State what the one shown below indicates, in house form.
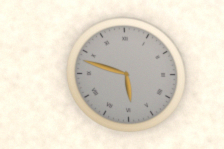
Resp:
h=5 m=48
